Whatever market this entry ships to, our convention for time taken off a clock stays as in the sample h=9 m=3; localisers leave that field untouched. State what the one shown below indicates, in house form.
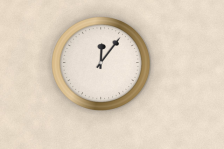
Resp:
h=12 m=6
